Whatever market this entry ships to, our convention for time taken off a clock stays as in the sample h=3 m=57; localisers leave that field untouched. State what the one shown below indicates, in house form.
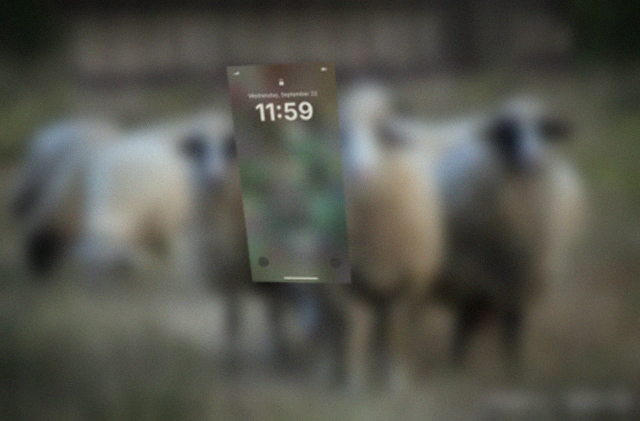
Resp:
h=11 m=59
